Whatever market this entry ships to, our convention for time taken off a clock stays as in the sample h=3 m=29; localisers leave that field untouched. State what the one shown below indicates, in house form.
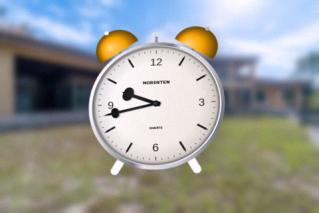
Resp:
h=9 m=43
